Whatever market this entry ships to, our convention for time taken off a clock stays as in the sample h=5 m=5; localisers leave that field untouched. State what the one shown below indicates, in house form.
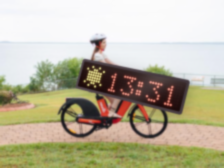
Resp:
h=13 m=31
